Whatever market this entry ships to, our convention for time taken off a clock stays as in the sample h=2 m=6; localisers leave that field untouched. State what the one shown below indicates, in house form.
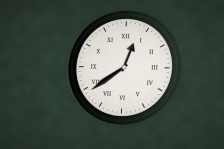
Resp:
h=12 m=39
